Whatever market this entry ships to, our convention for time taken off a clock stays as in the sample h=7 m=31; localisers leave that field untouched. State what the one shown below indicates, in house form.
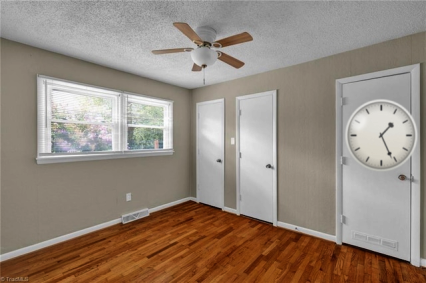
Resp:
h=1 m=26
